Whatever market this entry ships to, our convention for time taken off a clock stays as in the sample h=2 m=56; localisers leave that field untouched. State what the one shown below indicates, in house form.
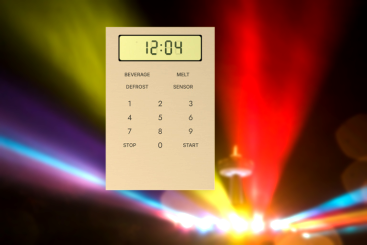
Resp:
h=12 m=4
